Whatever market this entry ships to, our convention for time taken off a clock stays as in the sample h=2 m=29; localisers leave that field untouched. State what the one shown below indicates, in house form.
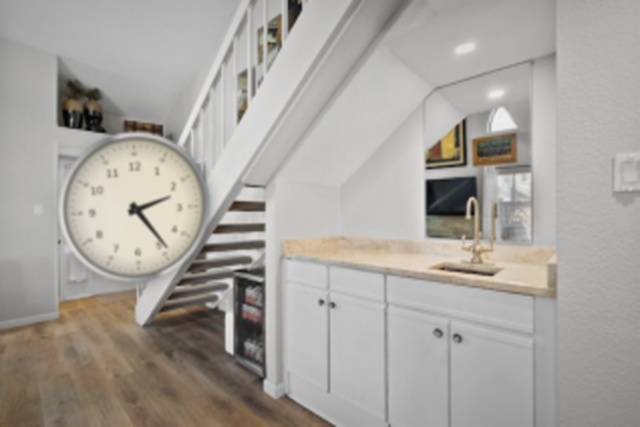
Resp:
h=2 m=24
